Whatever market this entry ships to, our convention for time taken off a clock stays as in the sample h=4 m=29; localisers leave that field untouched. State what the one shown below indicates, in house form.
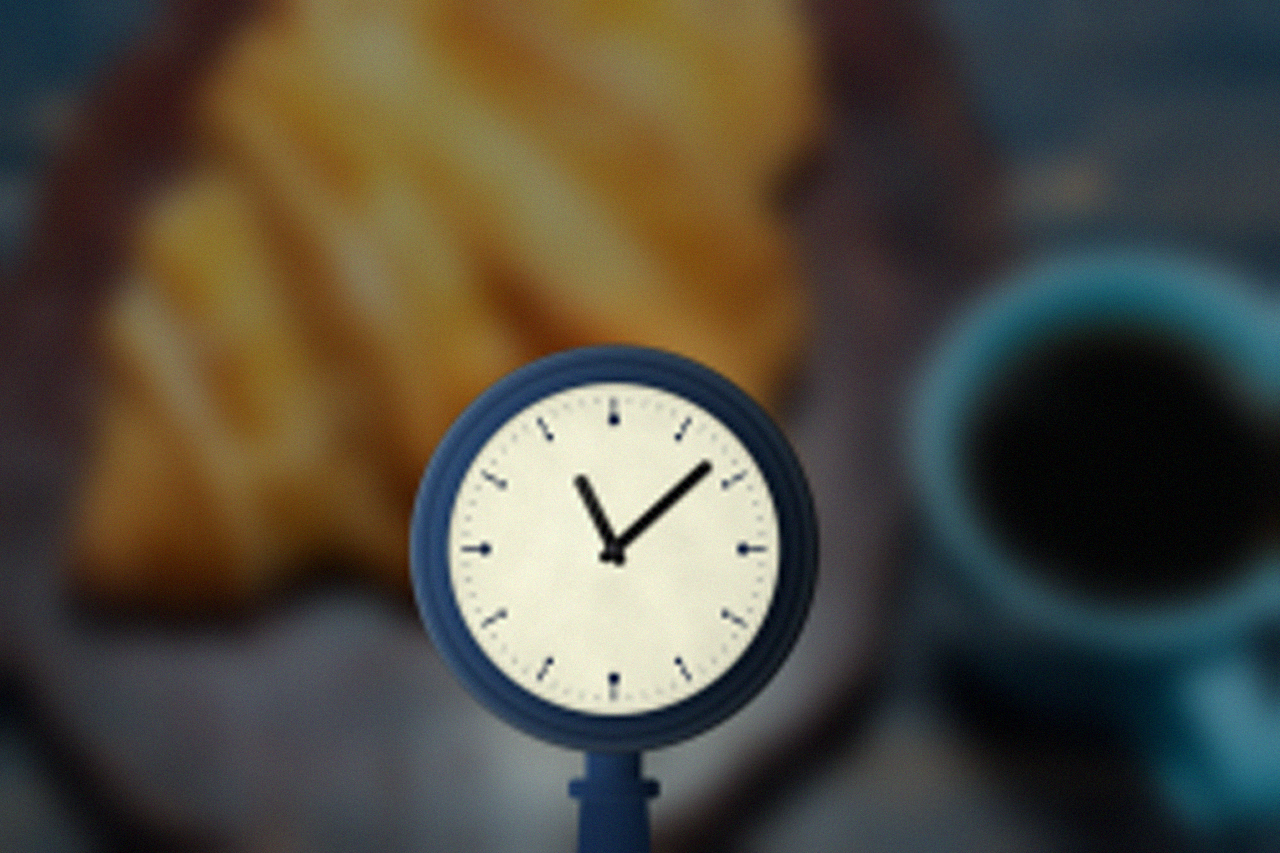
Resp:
h=11 m=8
